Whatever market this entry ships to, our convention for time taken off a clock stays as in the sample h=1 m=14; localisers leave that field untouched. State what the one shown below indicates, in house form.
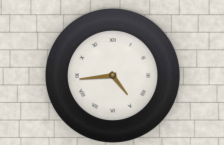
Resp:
h=4 m=44
